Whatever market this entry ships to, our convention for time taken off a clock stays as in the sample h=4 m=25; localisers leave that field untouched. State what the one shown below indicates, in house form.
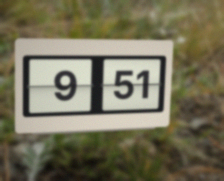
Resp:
h=9 m=51
